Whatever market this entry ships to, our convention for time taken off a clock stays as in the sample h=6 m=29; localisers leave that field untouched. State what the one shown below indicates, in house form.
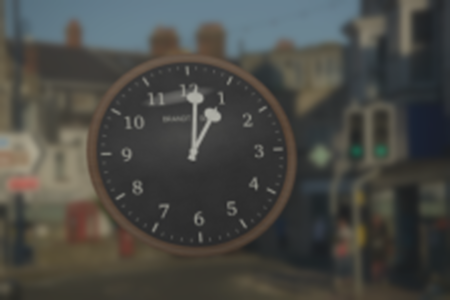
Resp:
h=1 m=1
